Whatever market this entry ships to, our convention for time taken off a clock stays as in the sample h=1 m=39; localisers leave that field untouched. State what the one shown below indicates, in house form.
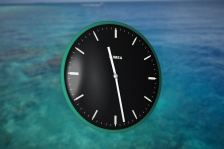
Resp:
h=11 m=28
